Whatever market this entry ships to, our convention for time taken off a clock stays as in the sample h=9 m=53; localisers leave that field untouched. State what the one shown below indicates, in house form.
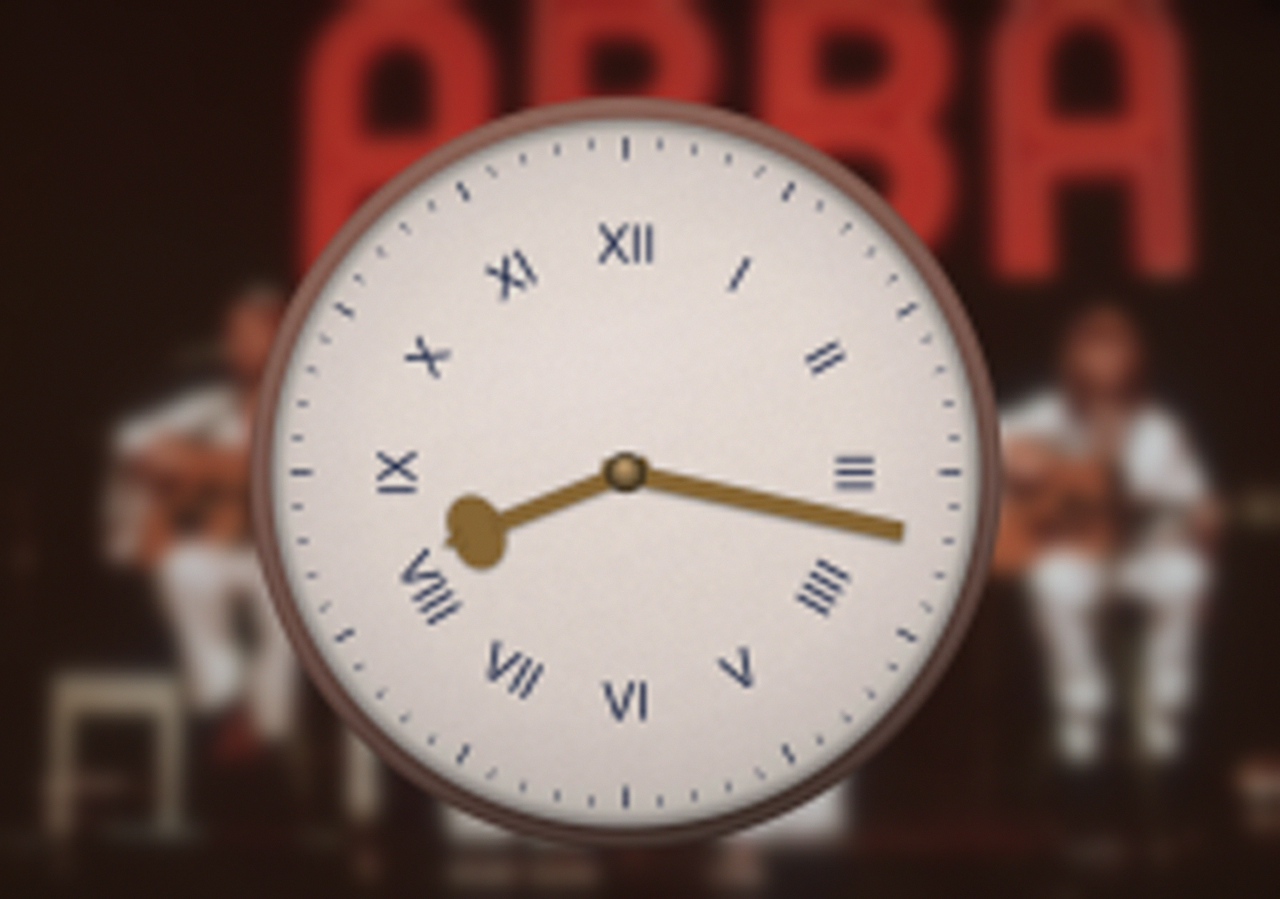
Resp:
h=8 m=17
